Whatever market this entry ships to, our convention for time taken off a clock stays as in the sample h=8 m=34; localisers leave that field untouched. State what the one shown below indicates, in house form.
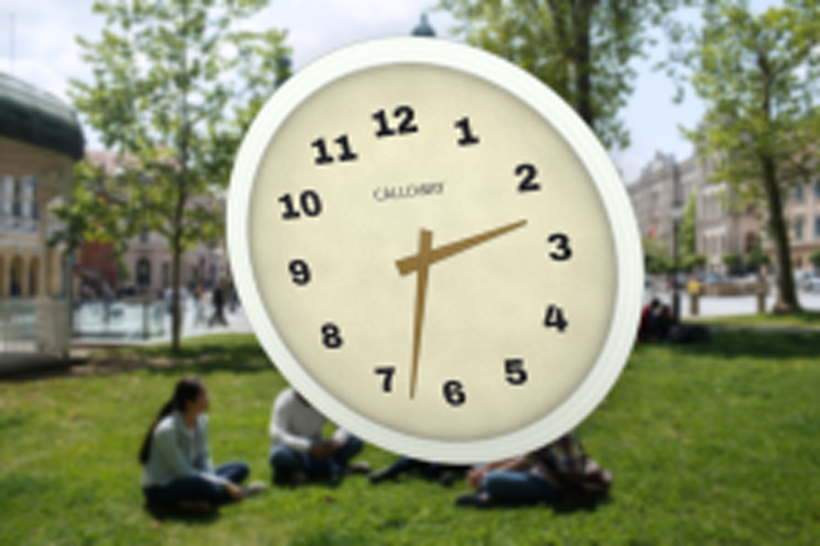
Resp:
h=2 m=33
